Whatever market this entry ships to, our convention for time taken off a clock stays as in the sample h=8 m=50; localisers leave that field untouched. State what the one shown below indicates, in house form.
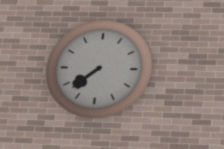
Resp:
h=7 m=38
